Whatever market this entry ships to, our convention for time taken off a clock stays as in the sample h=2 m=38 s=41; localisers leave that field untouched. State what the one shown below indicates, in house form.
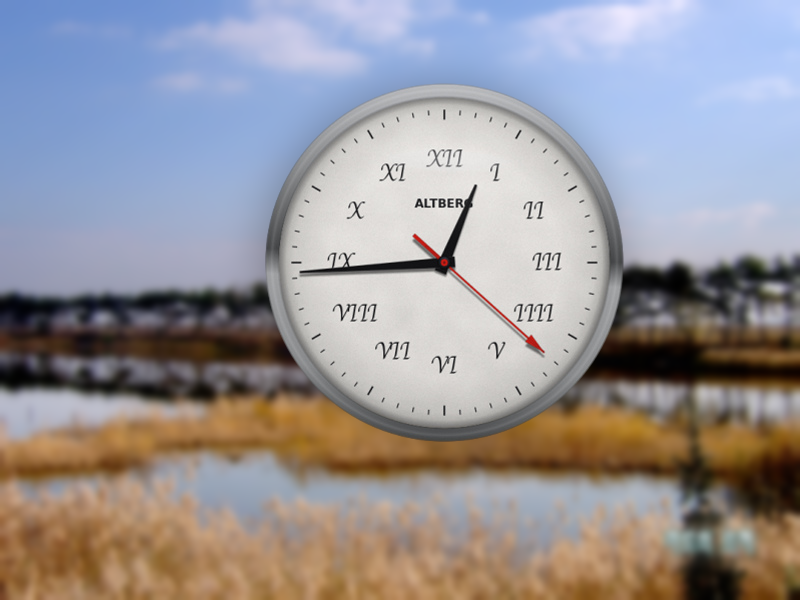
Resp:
h=12 m=44 s=22
